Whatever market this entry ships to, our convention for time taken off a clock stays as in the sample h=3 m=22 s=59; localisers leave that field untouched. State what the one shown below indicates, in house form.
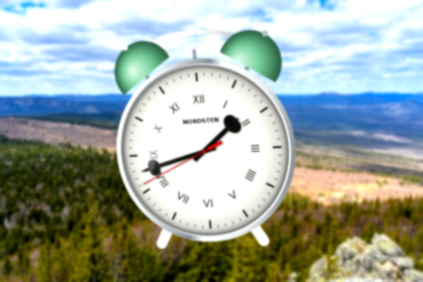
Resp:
h=1 m=42 s=41
